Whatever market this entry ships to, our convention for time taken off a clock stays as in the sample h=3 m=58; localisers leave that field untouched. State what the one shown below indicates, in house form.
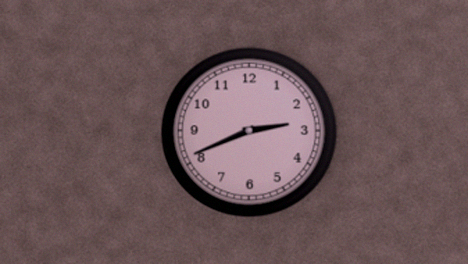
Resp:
h=2 m=41
